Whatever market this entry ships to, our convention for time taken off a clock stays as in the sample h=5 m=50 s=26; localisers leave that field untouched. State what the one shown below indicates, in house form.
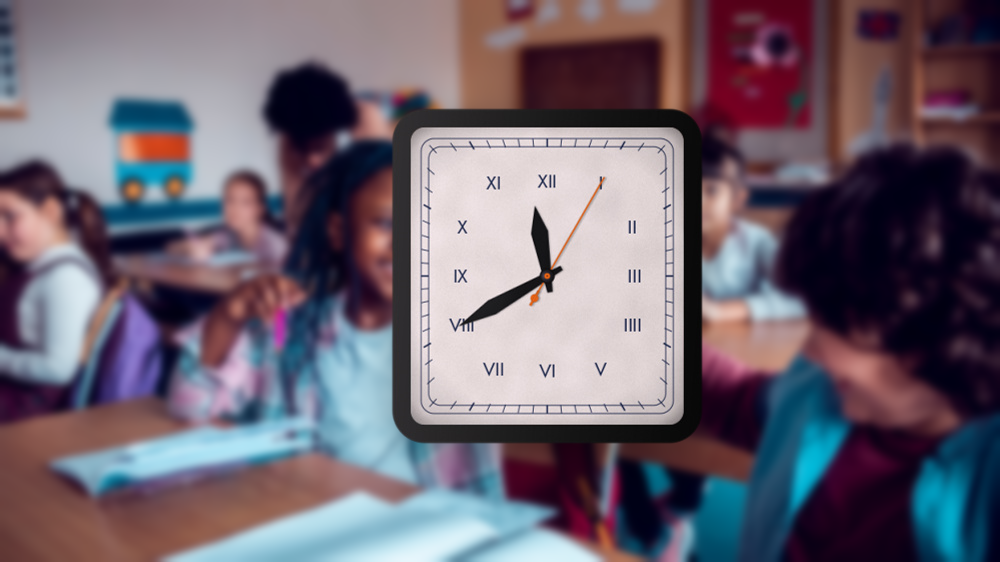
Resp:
h=11 m=40 s=5
